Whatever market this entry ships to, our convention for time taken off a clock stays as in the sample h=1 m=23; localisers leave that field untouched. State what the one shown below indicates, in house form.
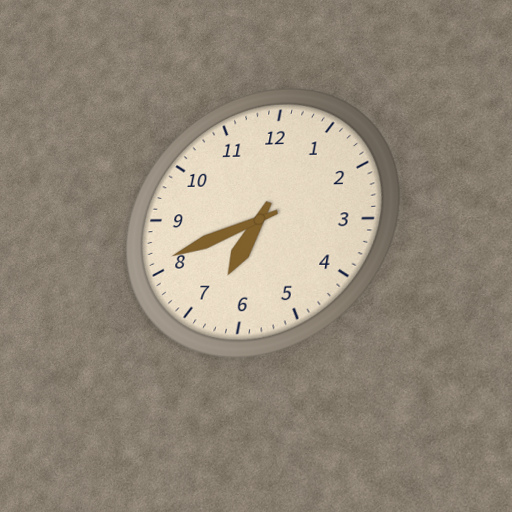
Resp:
h=6 m=41
